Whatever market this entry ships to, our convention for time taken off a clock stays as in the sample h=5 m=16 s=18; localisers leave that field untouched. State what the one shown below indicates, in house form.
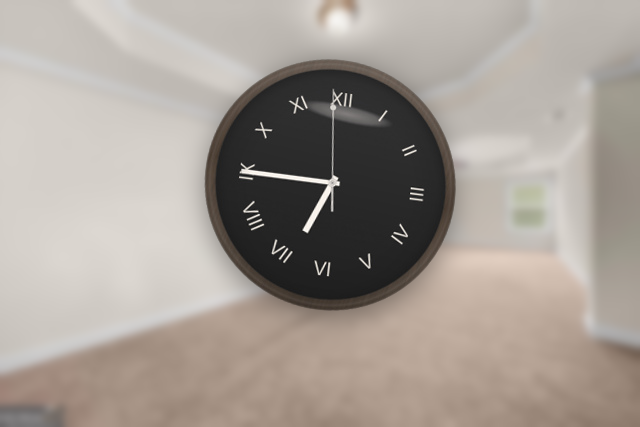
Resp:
h=6 m=44 s=59
